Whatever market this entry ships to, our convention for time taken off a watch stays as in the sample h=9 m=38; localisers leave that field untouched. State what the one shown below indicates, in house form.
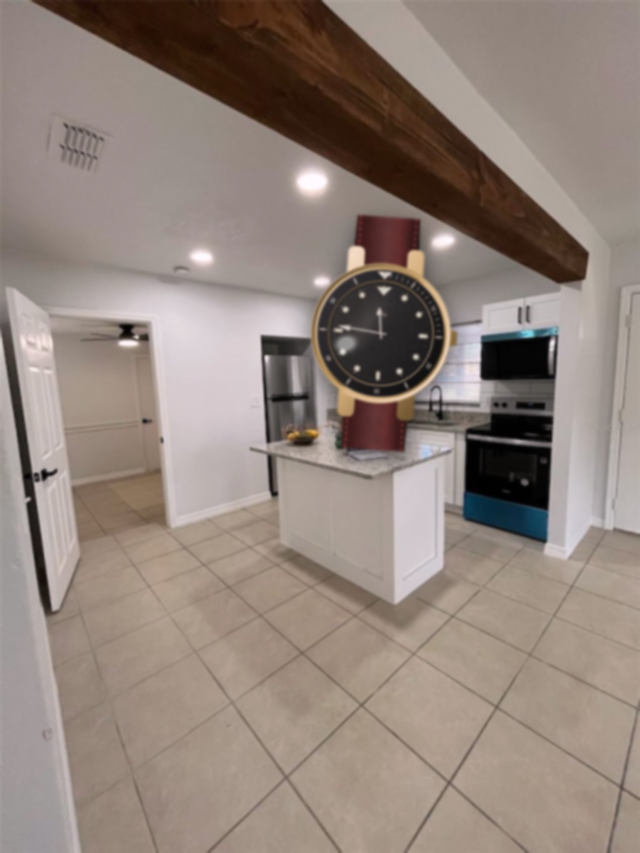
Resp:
h=11 m=46
